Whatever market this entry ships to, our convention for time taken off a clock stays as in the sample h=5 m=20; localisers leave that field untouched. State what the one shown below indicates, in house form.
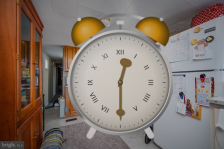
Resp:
h=12 m=30
